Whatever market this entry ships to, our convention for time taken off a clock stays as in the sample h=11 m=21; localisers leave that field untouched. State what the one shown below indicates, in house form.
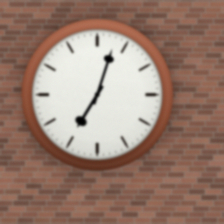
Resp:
h=7 m=3
